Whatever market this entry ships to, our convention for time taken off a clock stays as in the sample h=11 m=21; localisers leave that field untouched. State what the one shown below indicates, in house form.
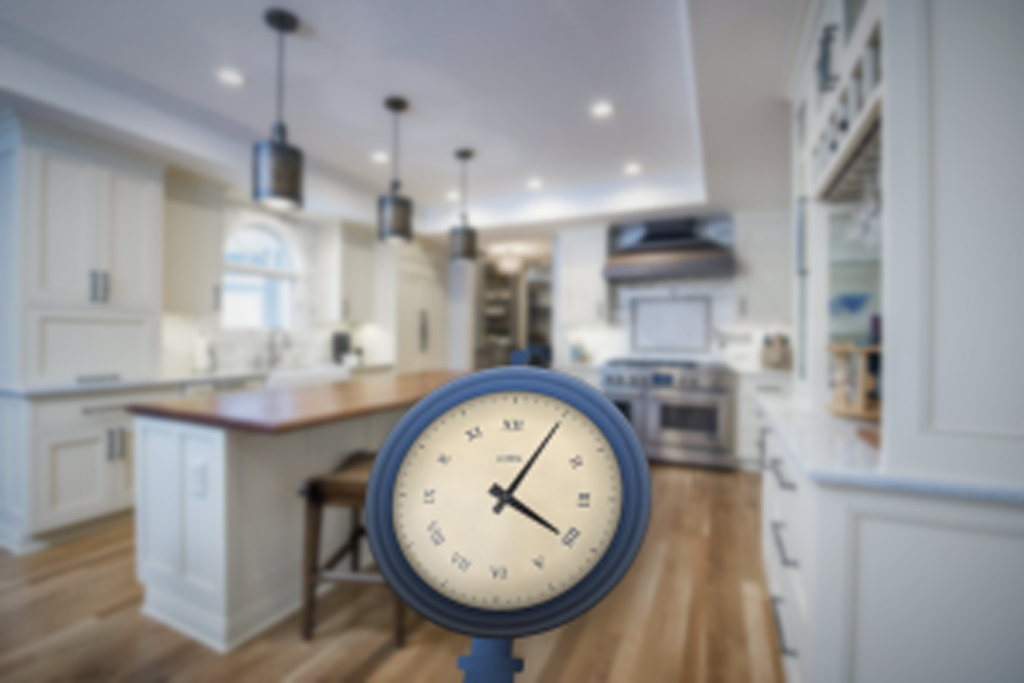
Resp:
h=4 m=5
